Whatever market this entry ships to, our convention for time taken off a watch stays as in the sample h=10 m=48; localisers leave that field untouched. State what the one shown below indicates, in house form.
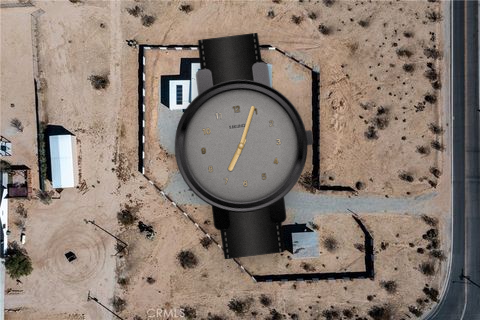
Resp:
h=7 m=4
